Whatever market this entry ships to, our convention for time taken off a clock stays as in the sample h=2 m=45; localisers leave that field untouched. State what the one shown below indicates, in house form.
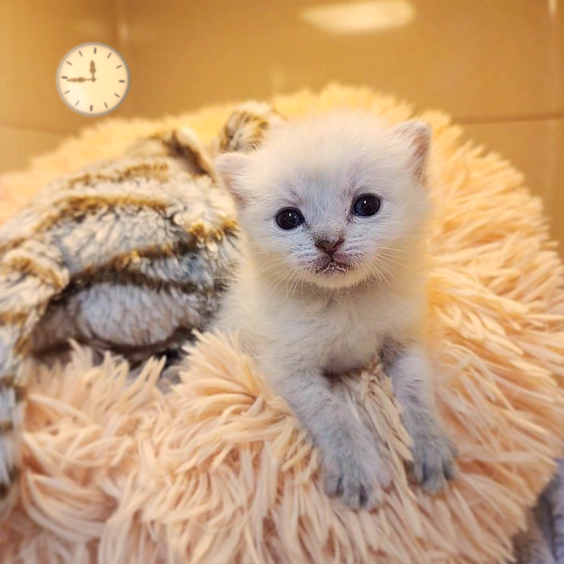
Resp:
h=11 m=44
